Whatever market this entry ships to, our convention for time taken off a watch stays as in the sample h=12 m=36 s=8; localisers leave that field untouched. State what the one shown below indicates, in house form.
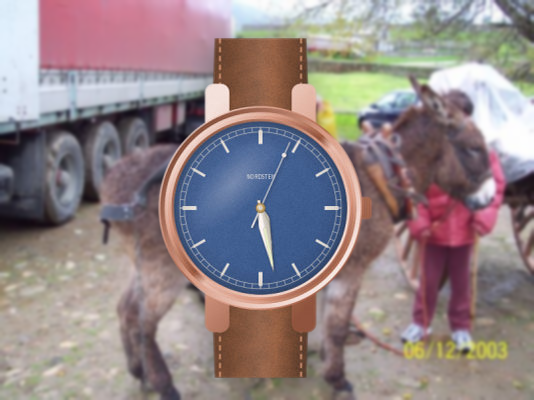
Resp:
h=5 m=28 s=4
